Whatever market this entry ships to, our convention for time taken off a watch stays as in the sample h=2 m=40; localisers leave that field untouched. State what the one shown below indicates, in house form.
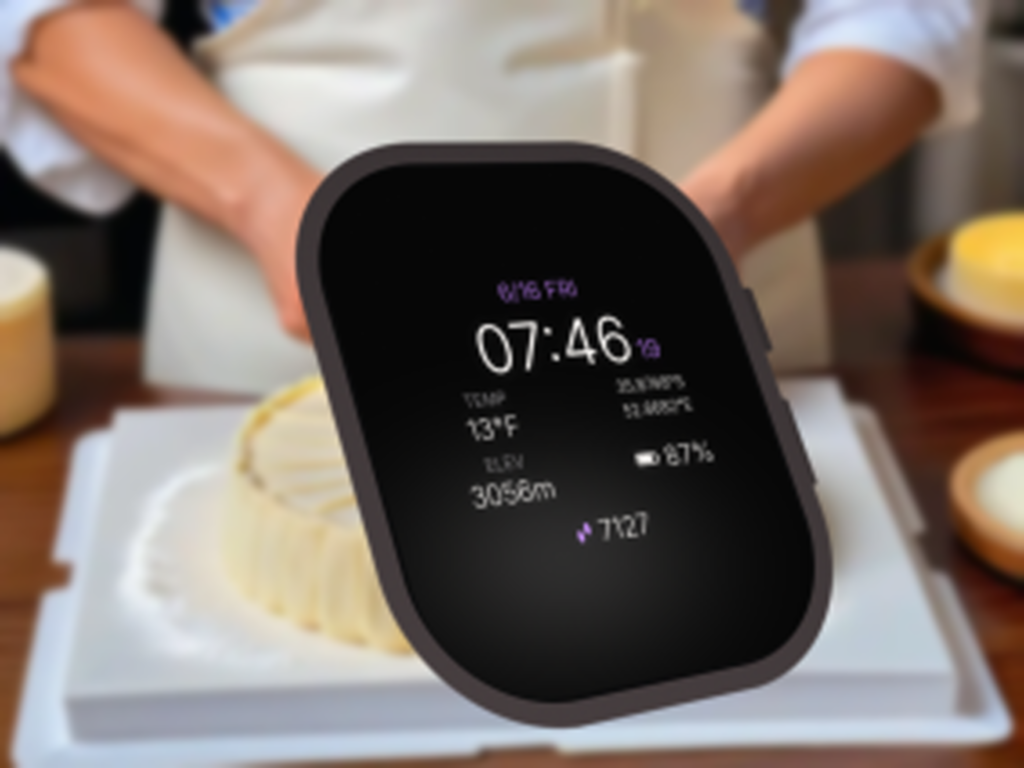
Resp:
h=7 m=46
